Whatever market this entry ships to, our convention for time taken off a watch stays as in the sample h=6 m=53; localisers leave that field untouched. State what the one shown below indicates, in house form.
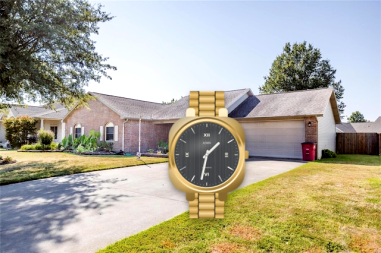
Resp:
h=1 m=32
